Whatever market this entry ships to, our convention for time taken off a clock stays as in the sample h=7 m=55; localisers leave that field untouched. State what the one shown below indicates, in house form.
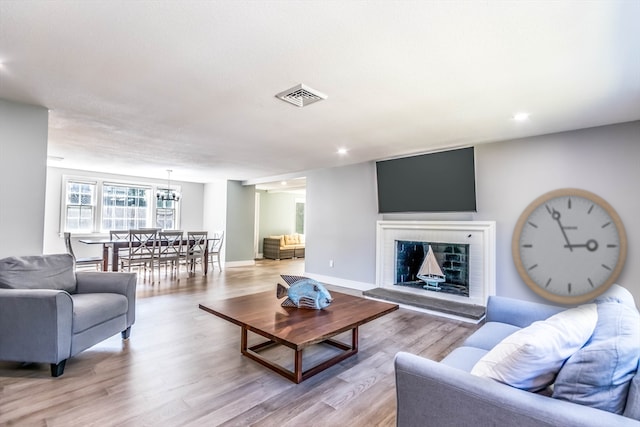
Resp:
h=2 m=56
